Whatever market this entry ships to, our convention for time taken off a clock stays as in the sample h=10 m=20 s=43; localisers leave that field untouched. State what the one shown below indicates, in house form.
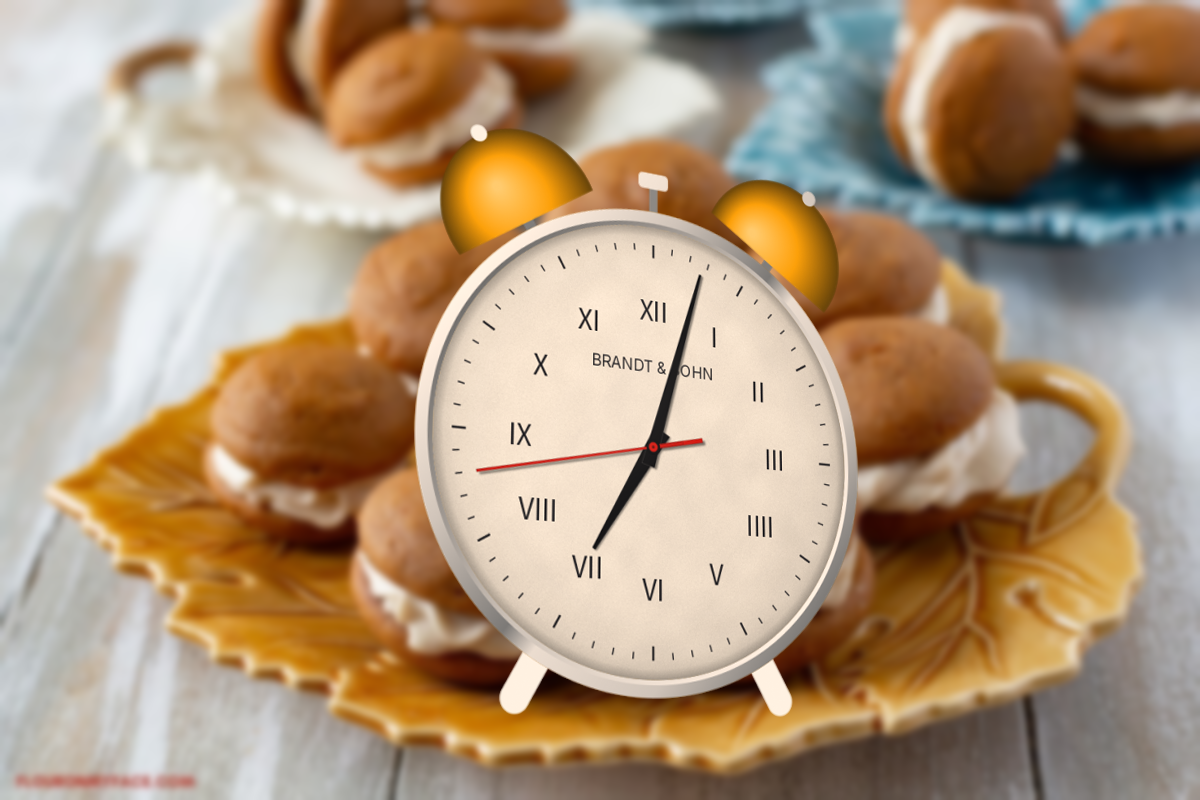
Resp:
h=7 m=2 s=43
